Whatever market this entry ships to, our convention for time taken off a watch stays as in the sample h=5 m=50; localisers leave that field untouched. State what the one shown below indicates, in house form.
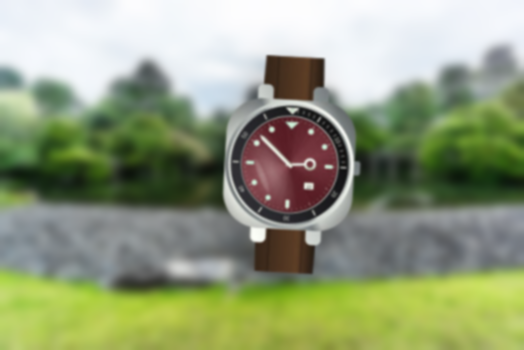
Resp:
h=2 m=52
